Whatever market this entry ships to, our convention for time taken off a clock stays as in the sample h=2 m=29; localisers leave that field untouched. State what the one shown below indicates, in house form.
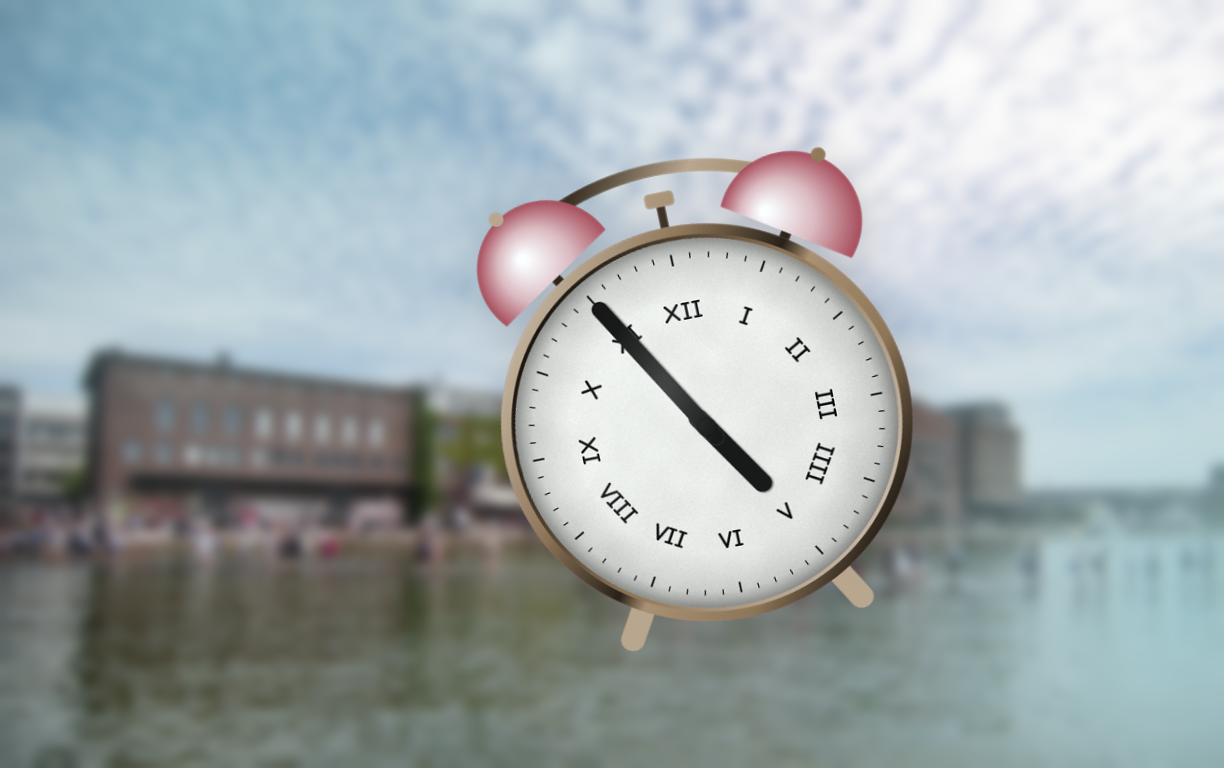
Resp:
h=4 m=55
